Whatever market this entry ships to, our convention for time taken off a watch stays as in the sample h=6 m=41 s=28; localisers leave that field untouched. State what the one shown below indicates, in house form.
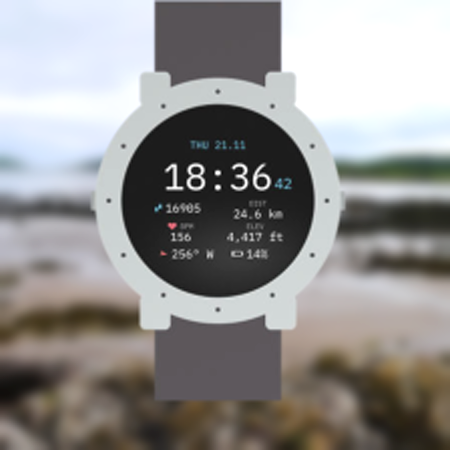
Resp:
h=18 m=36 s=42
